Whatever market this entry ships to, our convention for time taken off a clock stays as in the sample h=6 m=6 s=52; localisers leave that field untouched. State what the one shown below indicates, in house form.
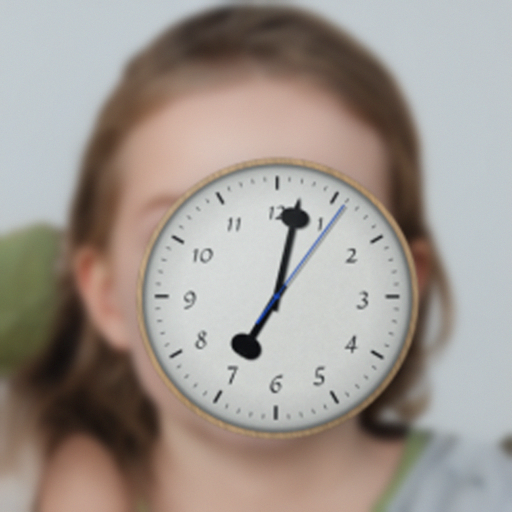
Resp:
h=7 m=2 s=6
